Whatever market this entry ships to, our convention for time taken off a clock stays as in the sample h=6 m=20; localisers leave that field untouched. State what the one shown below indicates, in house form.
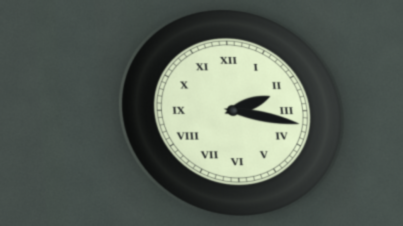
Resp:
h=2 m=17
